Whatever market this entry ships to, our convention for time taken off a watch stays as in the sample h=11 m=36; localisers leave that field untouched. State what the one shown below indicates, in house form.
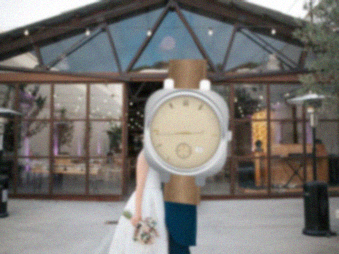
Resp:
h=2 m=44
